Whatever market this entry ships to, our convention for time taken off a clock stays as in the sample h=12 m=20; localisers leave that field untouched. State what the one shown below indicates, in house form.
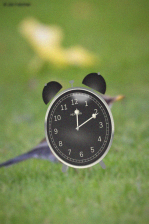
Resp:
h=12 m=11
